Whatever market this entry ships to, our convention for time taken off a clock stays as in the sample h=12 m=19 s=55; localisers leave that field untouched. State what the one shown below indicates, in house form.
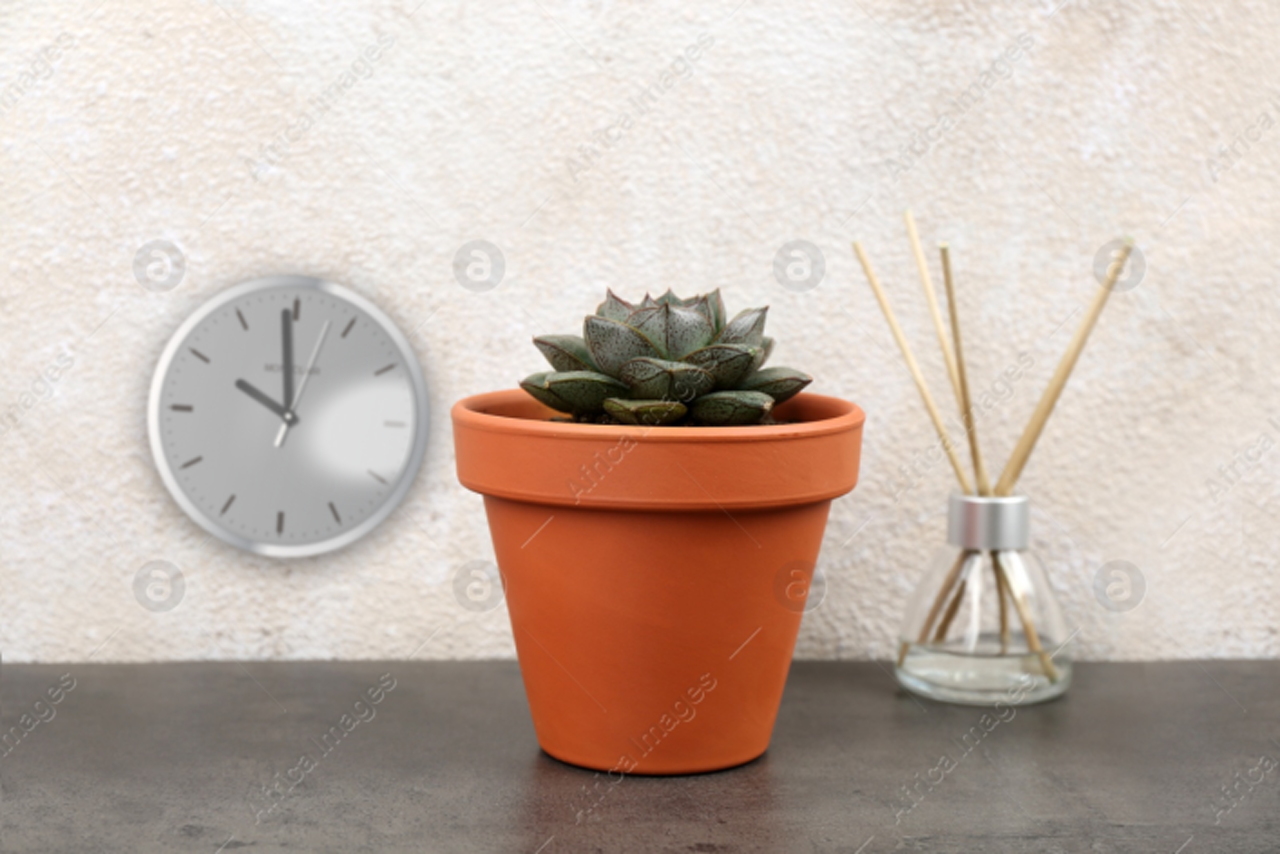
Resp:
h=9 m=59 s=3
